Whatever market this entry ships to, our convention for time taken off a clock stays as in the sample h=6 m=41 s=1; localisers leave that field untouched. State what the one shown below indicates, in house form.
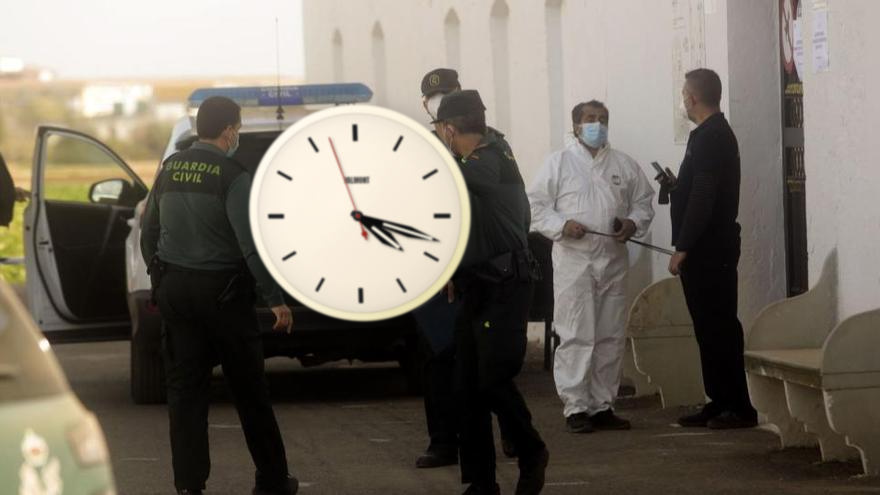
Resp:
h=4 m=17 s=57
